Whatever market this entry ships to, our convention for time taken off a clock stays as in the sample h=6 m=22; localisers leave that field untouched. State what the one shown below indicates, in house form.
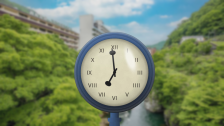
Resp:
h=6 m=59
